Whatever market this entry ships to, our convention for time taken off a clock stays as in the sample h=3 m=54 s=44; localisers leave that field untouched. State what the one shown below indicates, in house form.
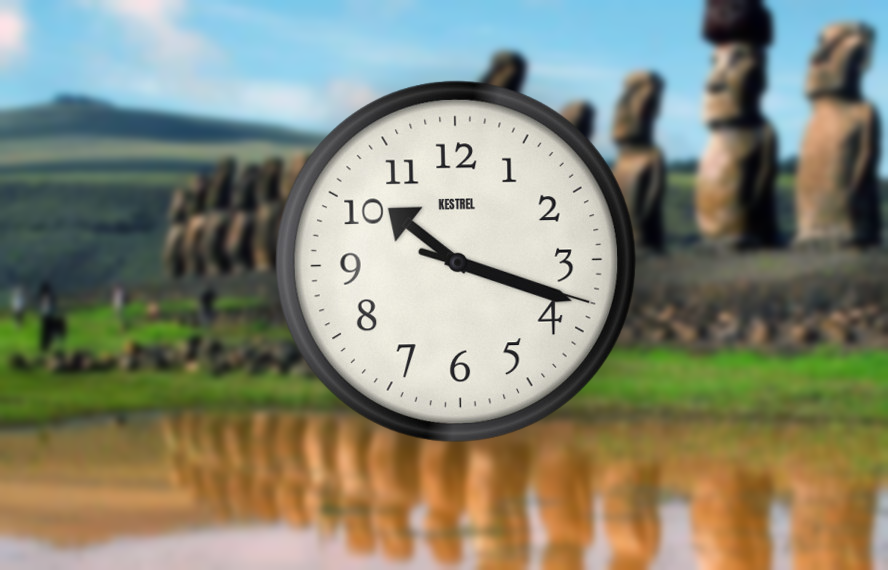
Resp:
h=10 m=18 s=18
